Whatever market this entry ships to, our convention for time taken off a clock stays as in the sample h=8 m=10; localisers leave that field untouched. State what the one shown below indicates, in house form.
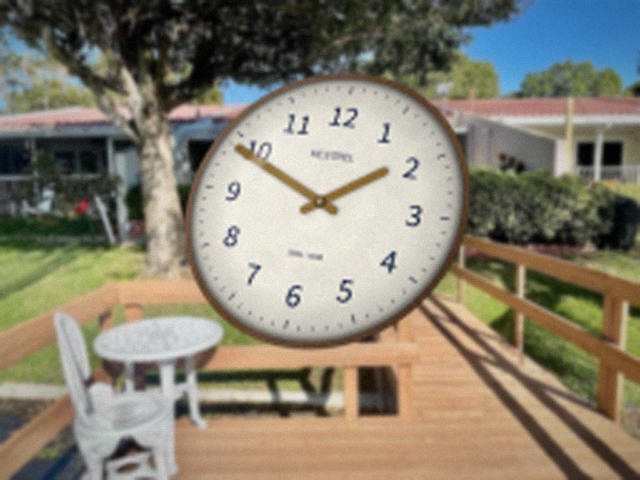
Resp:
h=1 m=49
